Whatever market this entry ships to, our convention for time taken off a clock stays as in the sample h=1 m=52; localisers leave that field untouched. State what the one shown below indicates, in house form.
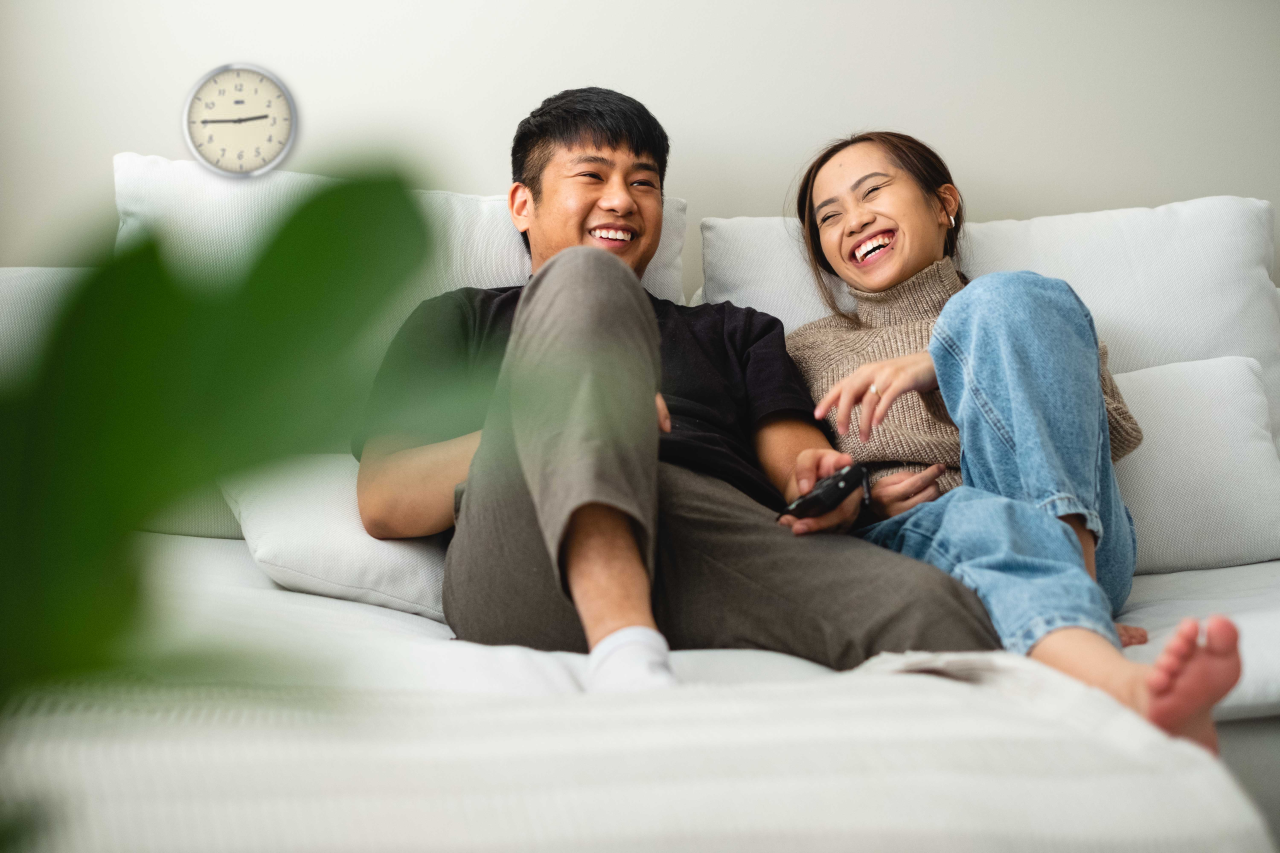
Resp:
h=2 m=45
